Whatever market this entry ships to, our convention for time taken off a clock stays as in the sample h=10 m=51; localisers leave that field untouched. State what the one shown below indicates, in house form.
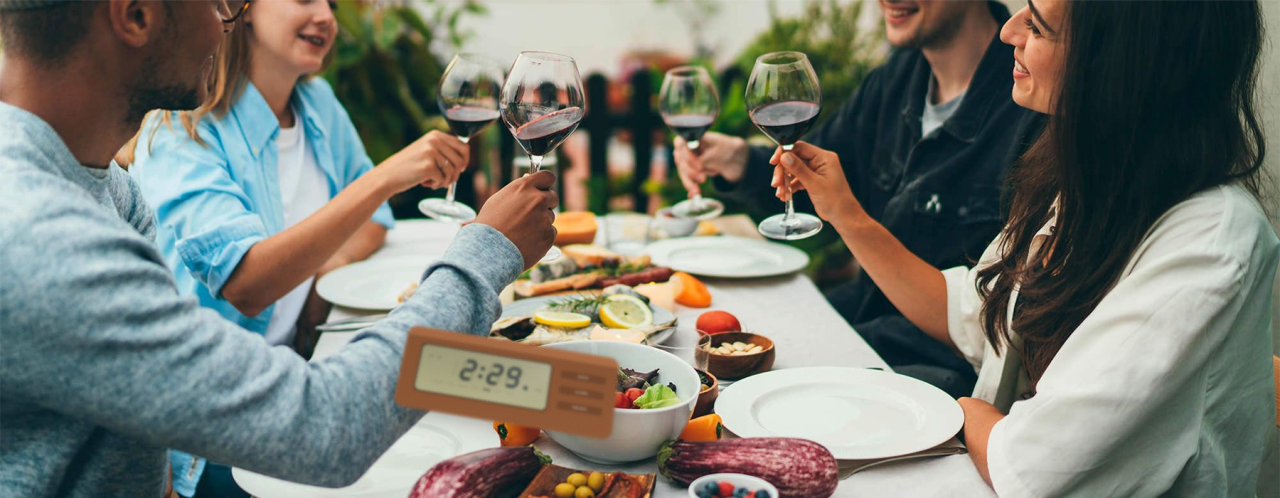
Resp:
h=2 m=29
